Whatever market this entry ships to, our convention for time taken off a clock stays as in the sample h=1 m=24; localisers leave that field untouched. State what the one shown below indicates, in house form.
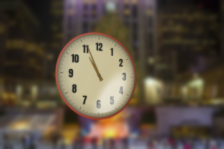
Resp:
h=10 m=56
